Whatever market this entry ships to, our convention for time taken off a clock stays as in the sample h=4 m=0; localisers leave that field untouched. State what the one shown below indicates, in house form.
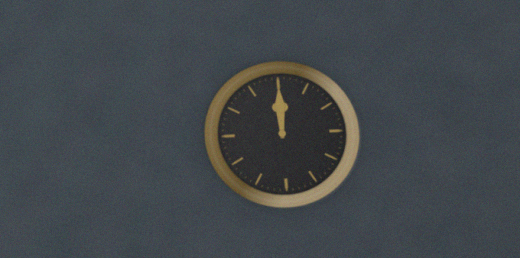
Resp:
h=12 m=0
